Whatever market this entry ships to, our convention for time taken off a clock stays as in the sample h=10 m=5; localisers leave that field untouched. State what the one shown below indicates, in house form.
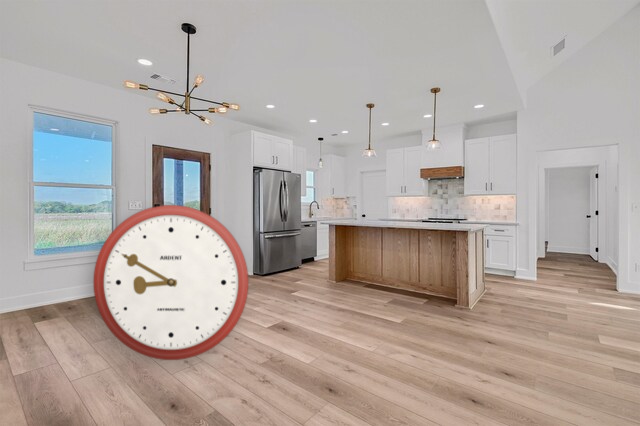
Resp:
h=8 m=50
